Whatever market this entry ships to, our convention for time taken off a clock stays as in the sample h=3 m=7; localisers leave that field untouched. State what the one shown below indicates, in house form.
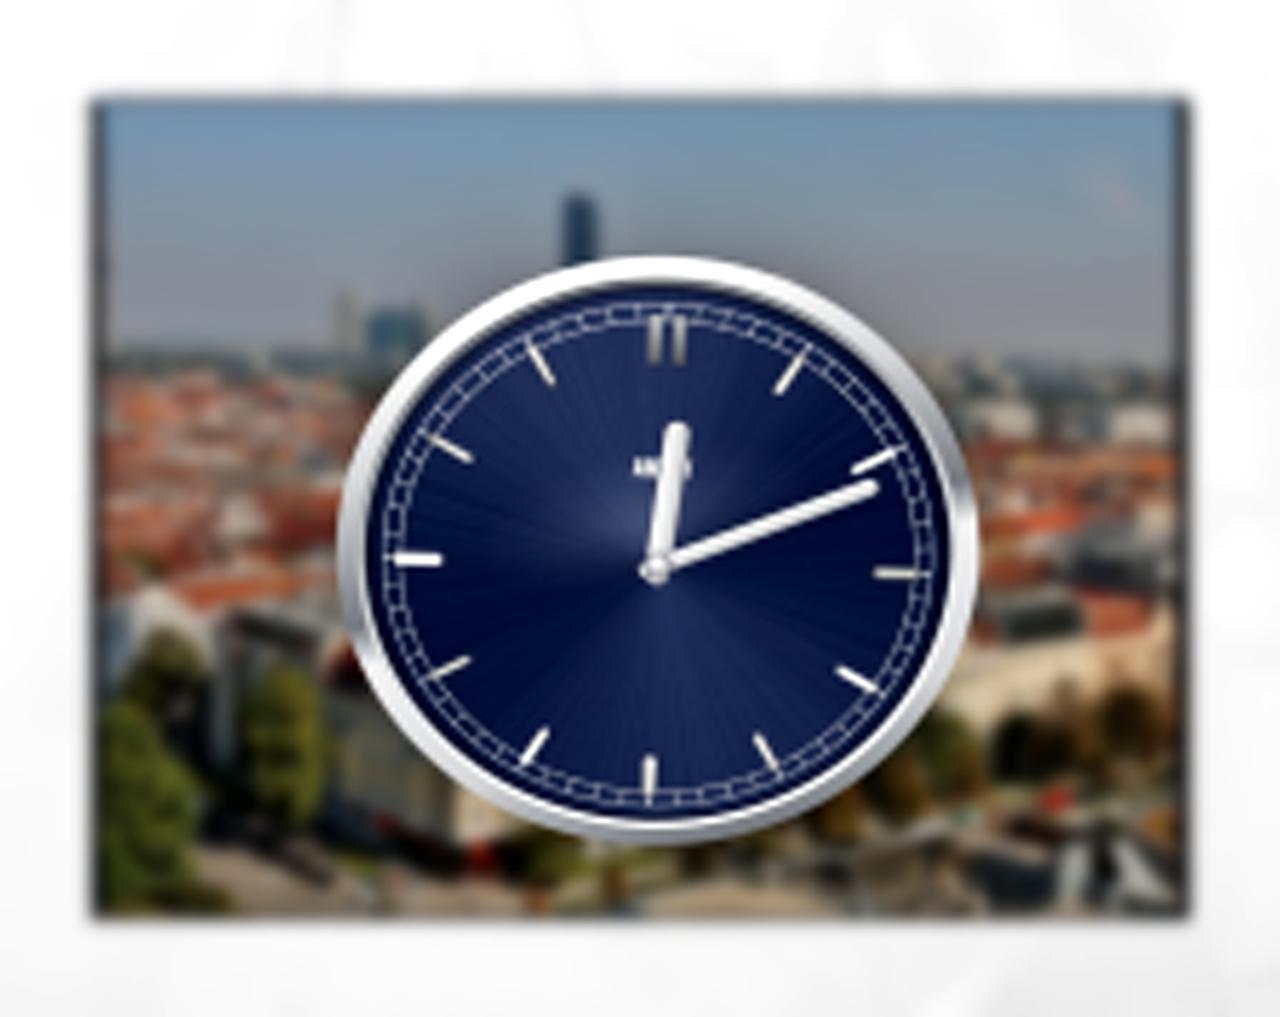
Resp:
h=12 m=11
